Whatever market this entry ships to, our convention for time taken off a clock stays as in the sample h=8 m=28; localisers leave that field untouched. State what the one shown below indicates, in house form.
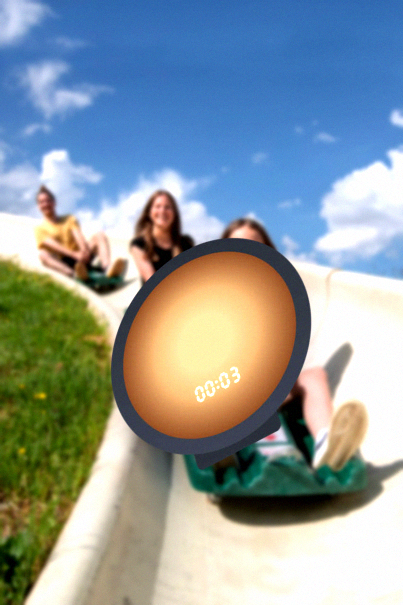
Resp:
h=0 m=3
